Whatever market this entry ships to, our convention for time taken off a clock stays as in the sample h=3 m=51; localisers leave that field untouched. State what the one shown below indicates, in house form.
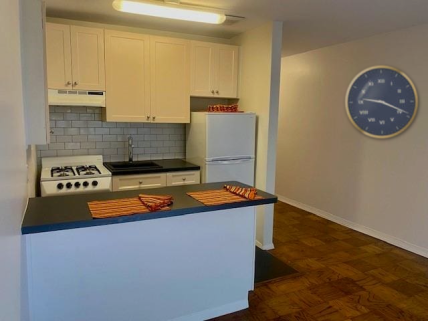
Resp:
h=9 m=19
